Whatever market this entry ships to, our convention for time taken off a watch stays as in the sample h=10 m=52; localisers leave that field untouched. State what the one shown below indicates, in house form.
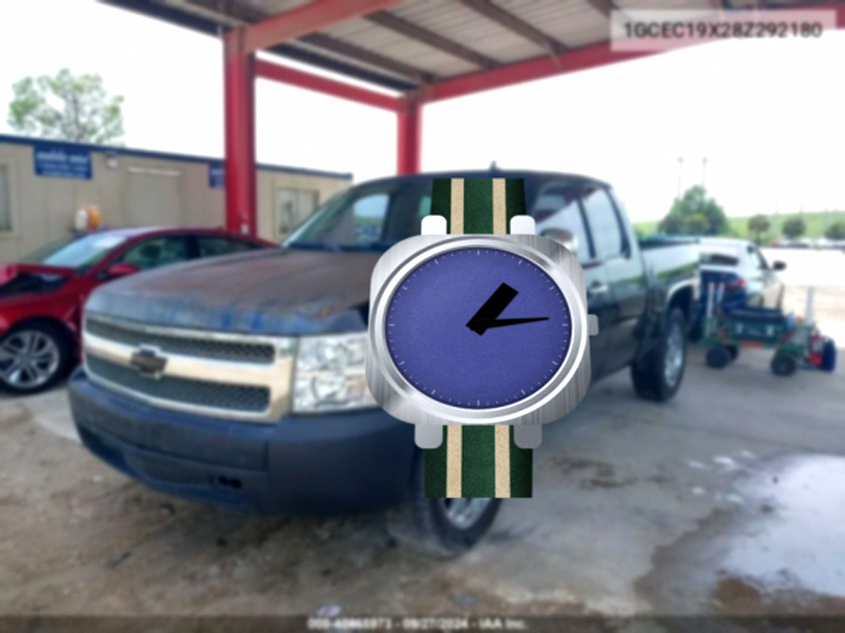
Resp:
h=1 m=14
